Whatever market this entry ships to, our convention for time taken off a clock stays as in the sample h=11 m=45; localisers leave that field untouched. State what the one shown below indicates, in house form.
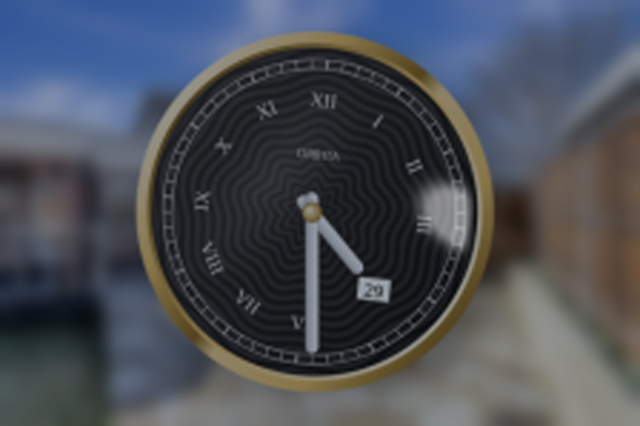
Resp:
h=4 m=29
